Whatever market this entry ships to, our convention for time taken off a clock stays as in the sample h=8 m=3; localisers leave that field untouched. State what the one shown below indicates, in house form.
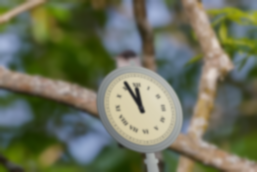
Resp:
h=11 m=56
